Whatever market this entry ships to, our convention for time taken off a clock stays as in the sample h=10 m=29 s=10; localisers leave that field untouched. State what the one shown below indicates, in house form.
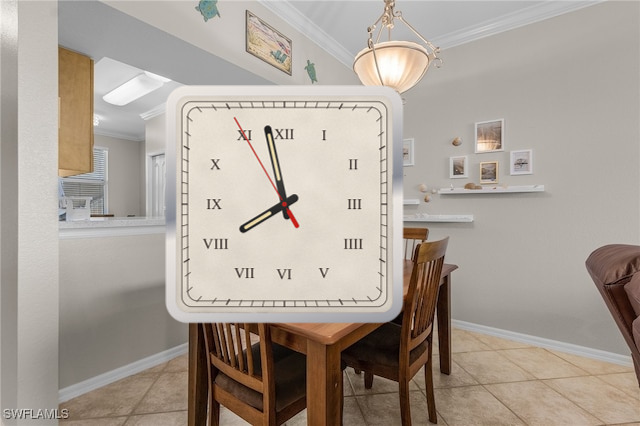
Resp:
h=7 m=57 s=55
